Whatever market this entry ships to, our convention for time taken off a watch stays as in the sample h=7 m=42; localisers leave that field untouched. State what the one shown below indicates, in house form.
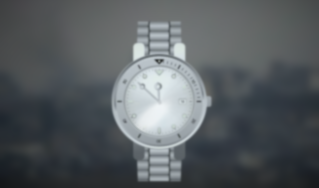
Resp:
h=11 m=52
